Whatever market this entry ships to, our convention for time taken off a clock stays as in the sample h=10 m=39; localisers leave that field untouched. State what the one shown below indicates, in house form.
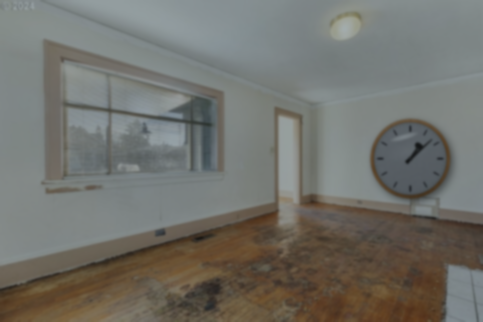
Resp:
h=1 m=8
